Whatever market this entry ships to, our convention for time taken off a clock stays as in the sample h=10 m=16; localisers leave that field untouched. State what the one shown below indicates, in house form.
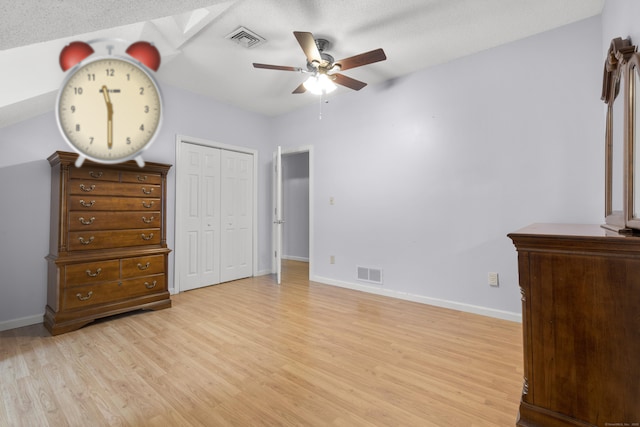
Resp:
h=11 m=30
